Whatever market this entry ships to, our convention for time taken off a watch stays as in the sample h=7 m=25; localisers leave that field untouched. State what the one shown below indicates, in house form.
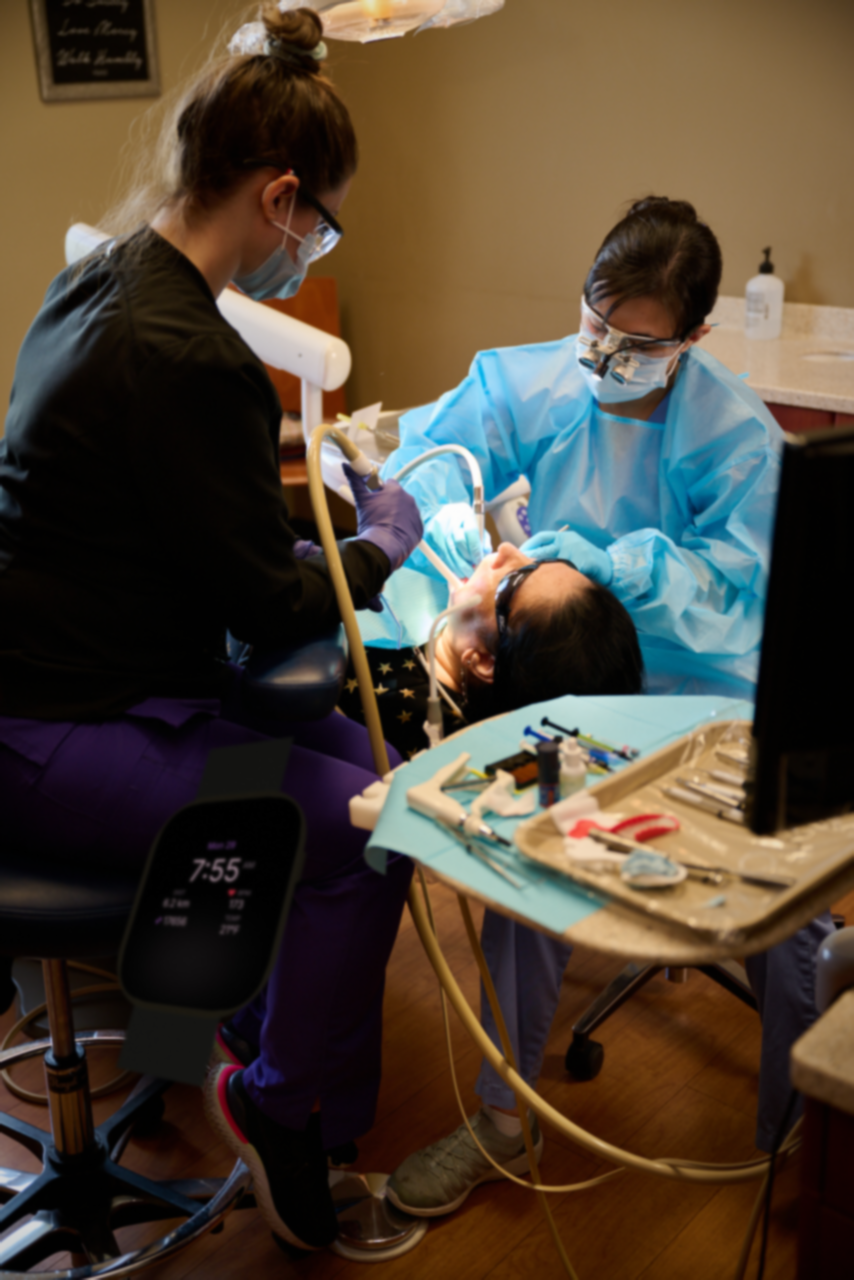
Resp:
h=7 m=55
